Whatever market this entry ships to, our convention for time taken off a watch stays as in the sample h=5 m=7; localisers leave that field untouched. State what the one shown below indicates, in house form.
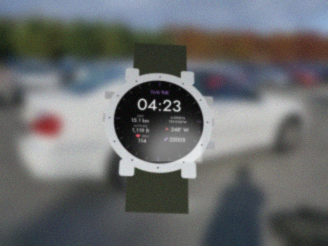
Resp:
h=4 m=23
